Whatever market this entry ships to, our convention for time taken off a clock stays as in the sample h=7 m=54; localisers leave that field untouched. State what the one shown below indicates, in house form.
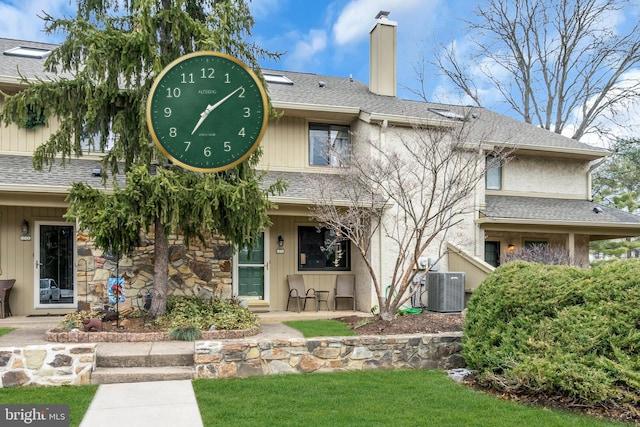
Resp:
h=7 m=9
